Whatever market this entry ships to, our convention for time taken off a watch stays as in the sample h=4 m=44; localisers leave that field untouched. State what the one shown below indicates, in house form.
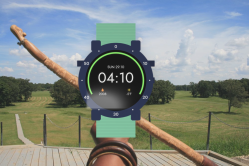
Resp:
h=4 m=10
